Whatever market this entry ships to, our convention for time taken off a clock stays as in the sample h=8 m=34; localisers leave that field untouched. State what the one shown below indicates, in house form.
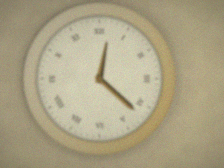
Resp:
h=12 m=22
